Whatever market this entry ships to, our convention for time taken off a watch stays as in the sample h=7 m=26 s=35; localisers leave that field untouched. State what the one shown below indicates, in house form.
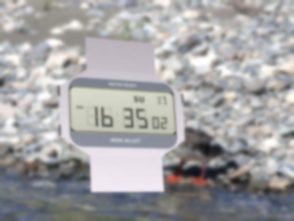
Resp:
h=16 m=35 s=2
